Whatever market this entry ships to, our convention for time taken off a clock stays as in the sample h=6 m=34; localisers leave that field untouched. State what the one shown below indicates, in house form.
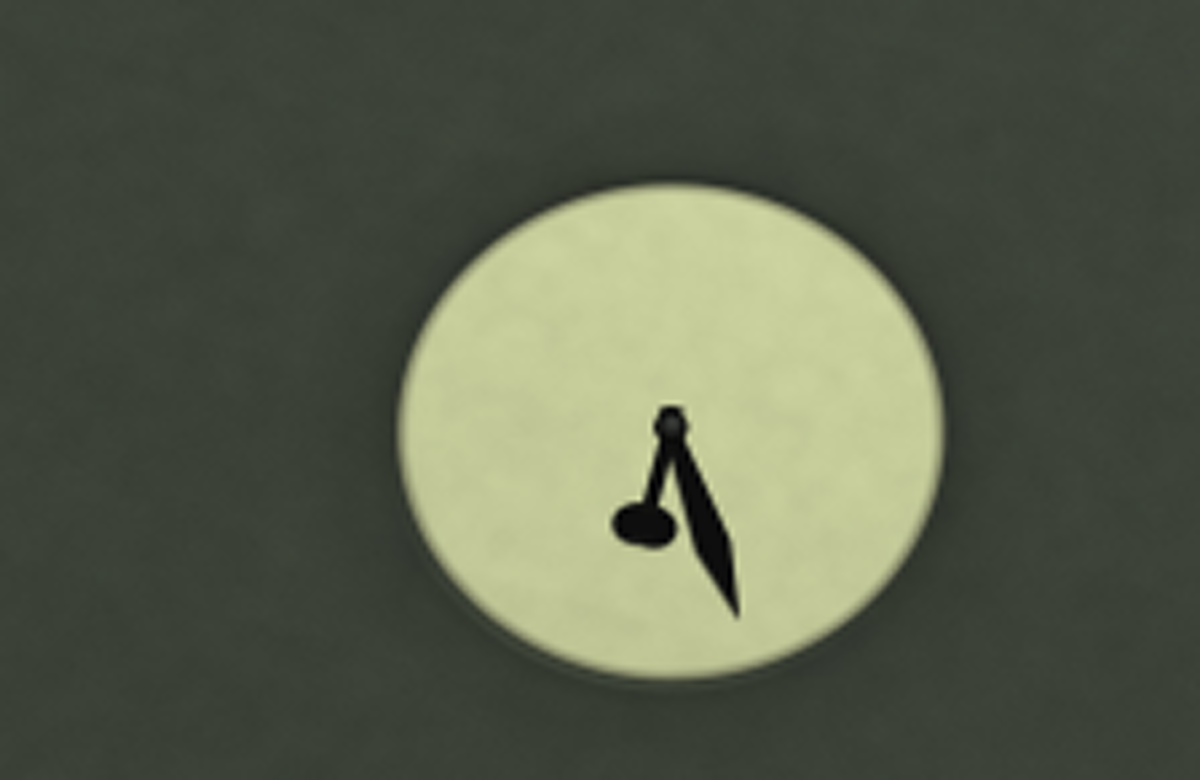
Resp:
h=6 m=27
